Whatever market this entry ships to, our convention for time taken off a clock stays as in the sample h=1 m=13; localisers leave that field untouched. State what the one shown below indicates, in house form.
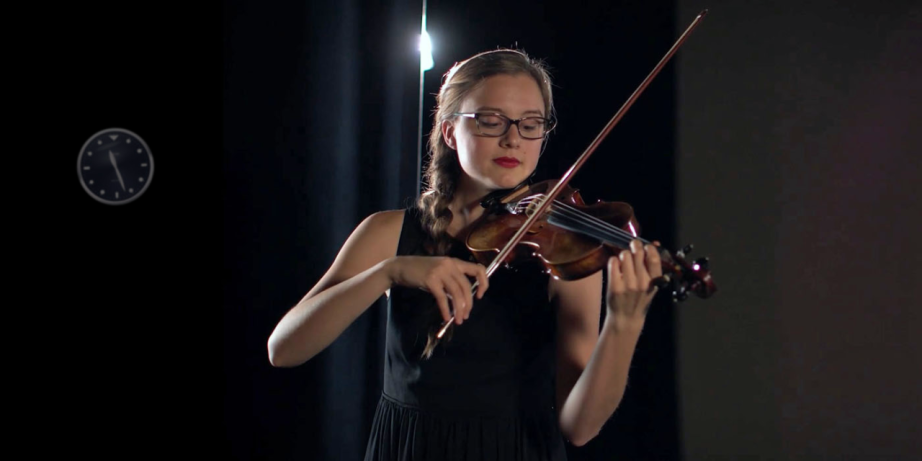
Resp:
h=11 m=27
